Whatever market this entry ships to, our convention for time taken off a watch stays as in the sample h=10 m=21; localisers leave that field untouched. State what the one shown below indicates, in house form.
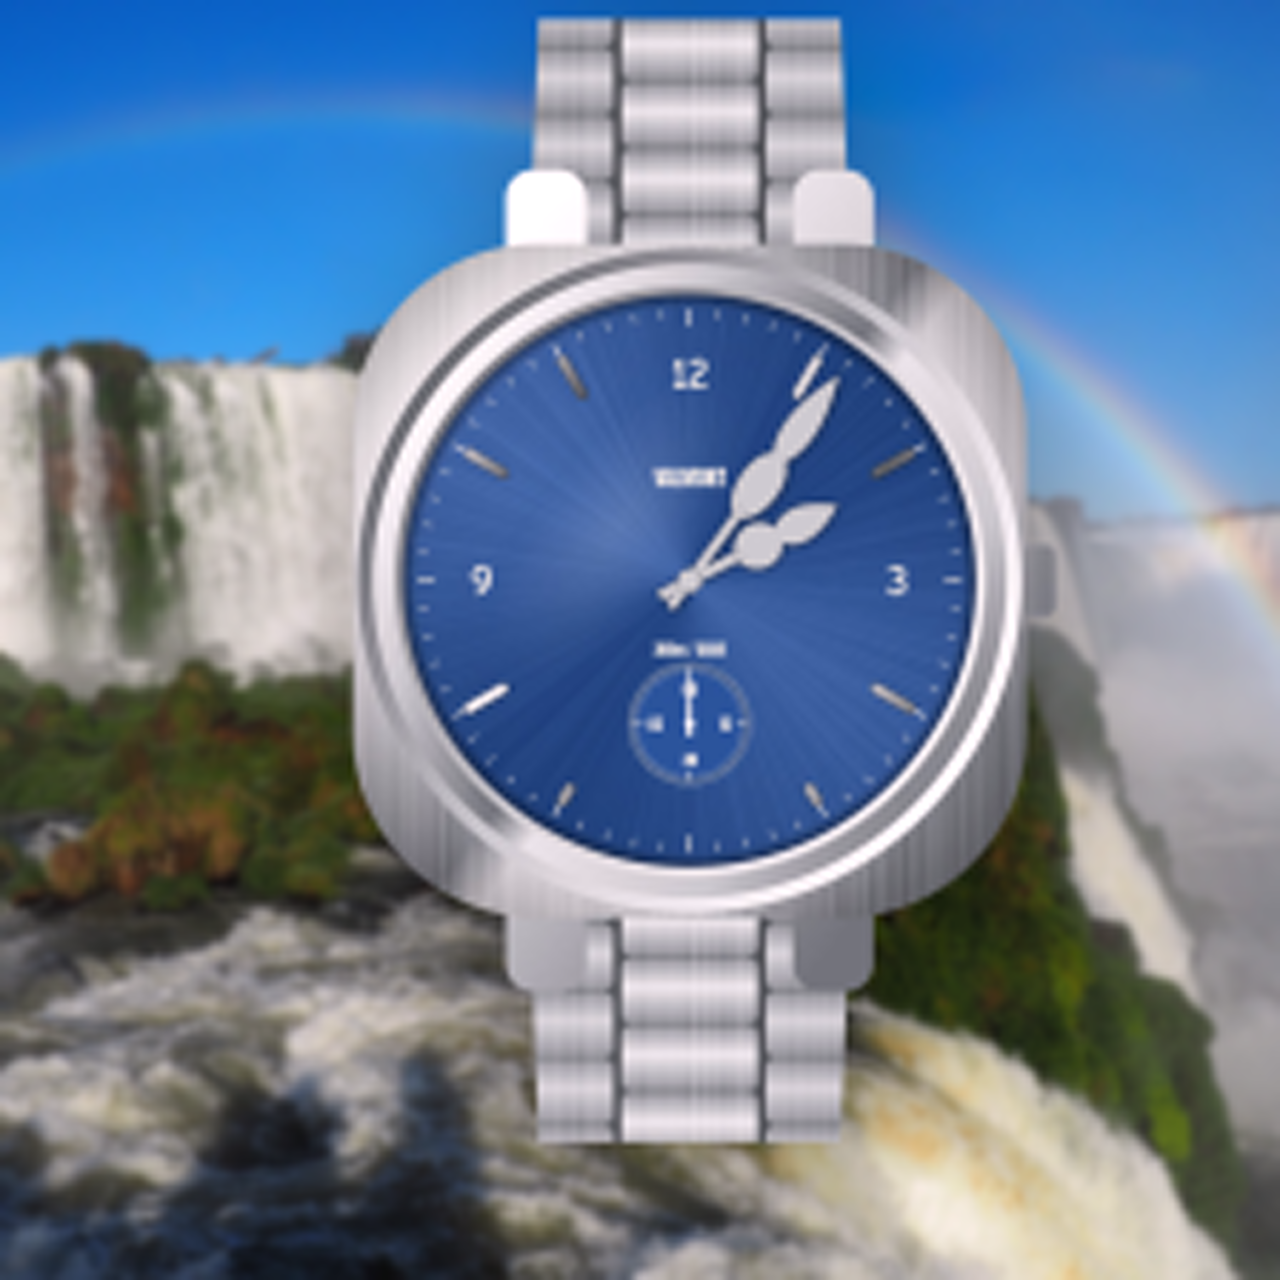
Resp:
h=2 m=6
